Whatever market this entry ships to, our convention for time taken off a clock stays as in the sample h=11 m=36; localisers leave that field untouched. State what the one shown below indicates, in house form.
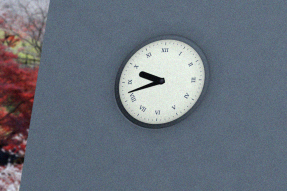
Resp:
h=9 m=42
